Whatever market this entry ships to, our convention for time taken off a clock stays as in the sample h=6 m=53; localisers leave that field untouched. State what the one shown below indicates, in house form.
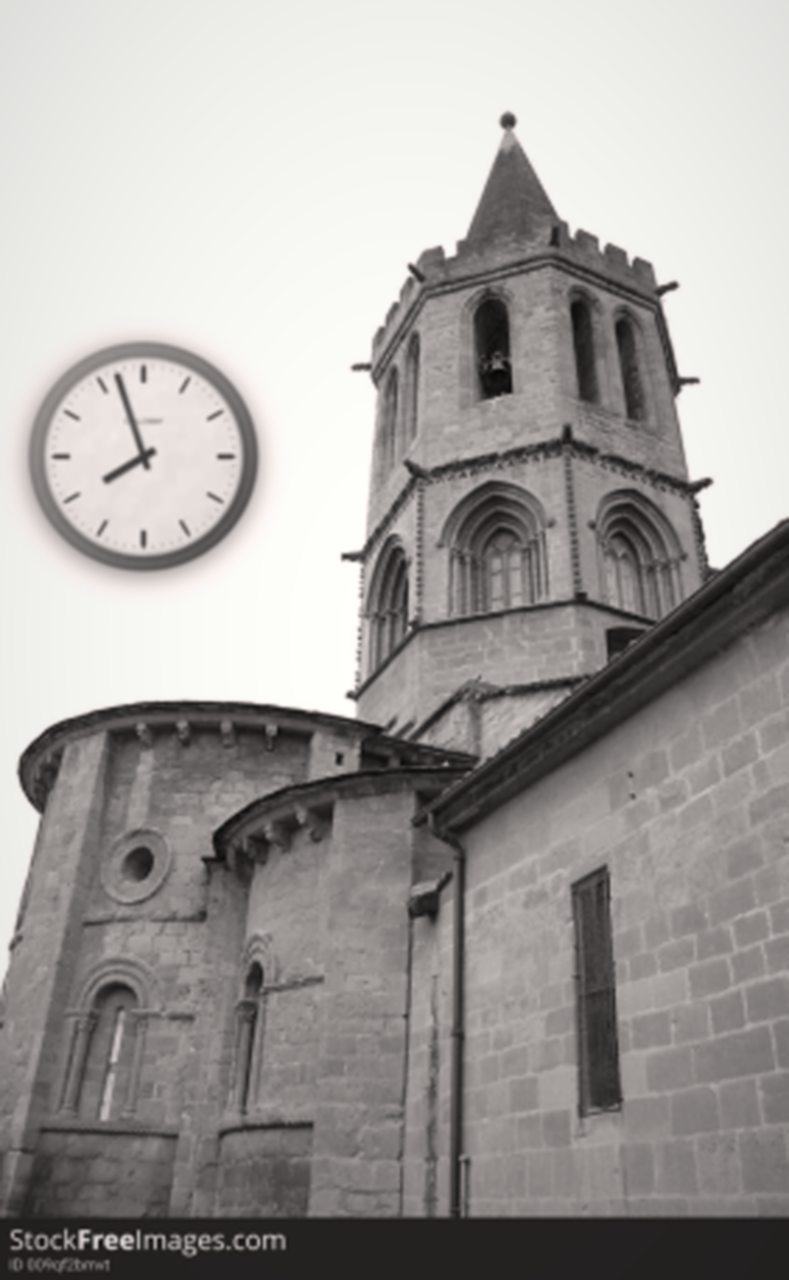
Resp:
h=7 m=57
